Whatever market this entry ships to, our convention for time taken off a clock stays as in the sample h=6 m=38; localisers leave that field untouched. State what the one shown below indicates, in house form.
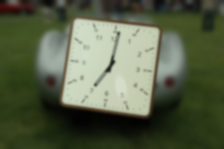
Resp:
h=7 m=1
